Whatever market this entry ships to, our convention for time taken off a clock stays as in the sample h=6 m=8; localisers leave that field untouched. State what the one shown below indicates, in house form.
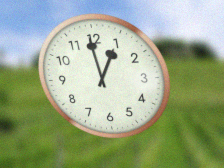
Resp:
h=12 m=59
